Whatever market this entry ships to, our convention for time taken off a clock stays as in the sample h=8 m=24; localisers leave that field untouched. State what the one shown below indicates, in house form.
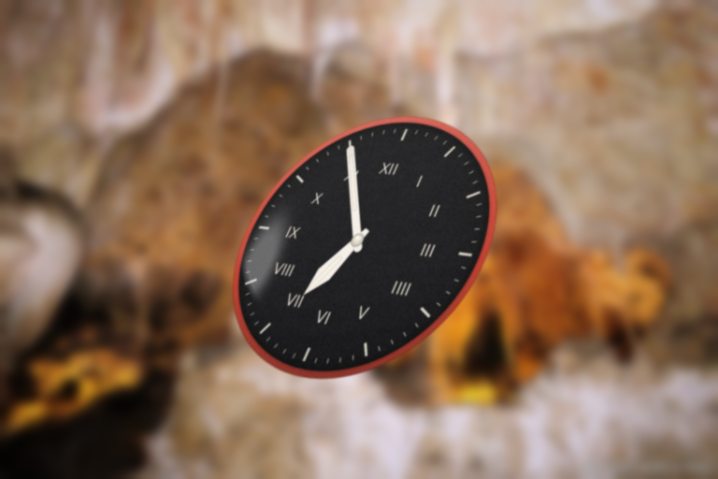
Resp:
h=6 m=55
